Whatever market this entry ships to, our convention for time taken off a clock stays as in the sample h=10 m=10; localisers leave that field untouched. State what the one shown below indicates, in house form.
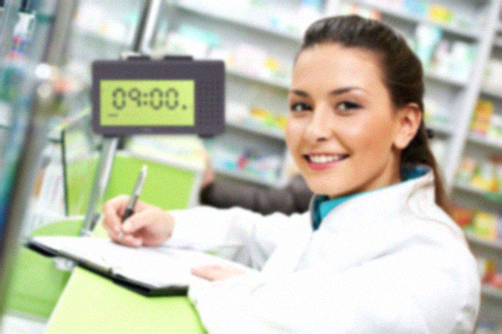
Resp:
h=9 m=0
